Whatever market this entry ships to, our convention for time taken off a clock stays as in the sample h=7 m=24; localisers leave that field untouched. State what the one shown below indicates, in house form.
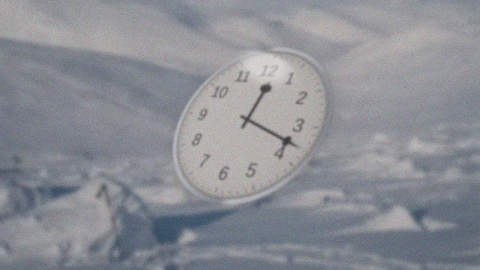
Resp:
h=12 m=18
